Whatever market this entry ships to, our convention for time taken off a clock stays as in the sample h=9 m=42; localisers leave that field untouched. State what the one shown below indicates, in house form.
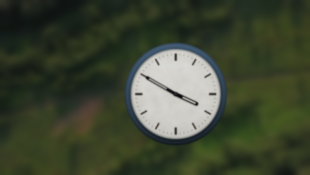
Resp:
h=3 m=50
